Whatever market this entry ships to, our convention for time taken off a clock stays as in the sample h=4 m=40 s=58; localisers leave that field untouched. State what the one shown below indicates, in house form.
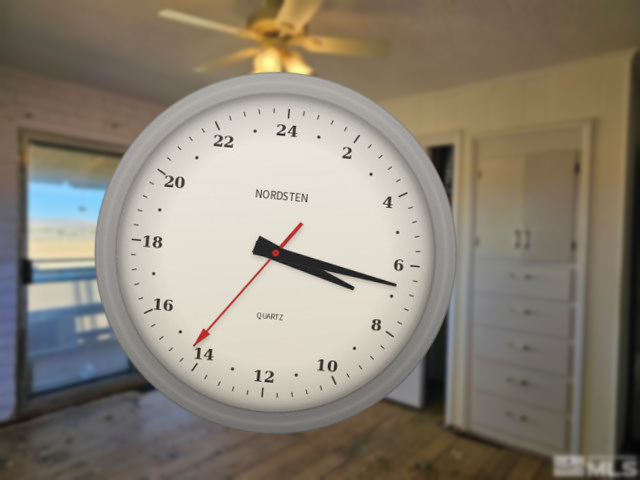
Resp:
h=7 m=16 s=36
